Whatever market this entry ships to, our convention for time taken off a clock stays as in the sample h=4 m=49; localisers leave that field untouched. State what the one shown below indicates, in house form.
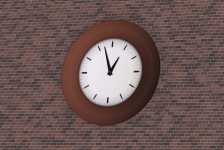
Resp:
h=12 m=57
